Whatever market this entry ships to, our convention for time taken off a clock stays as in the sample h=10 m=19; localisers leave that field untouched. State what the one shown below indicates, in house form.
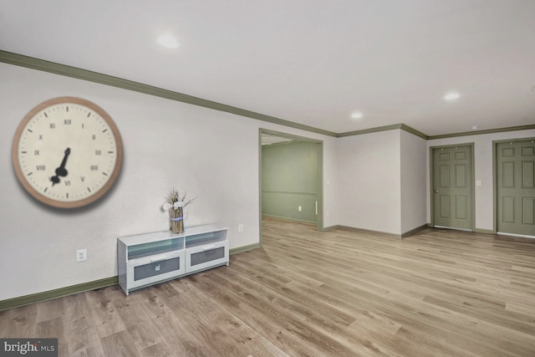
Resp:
h=6 m=34
